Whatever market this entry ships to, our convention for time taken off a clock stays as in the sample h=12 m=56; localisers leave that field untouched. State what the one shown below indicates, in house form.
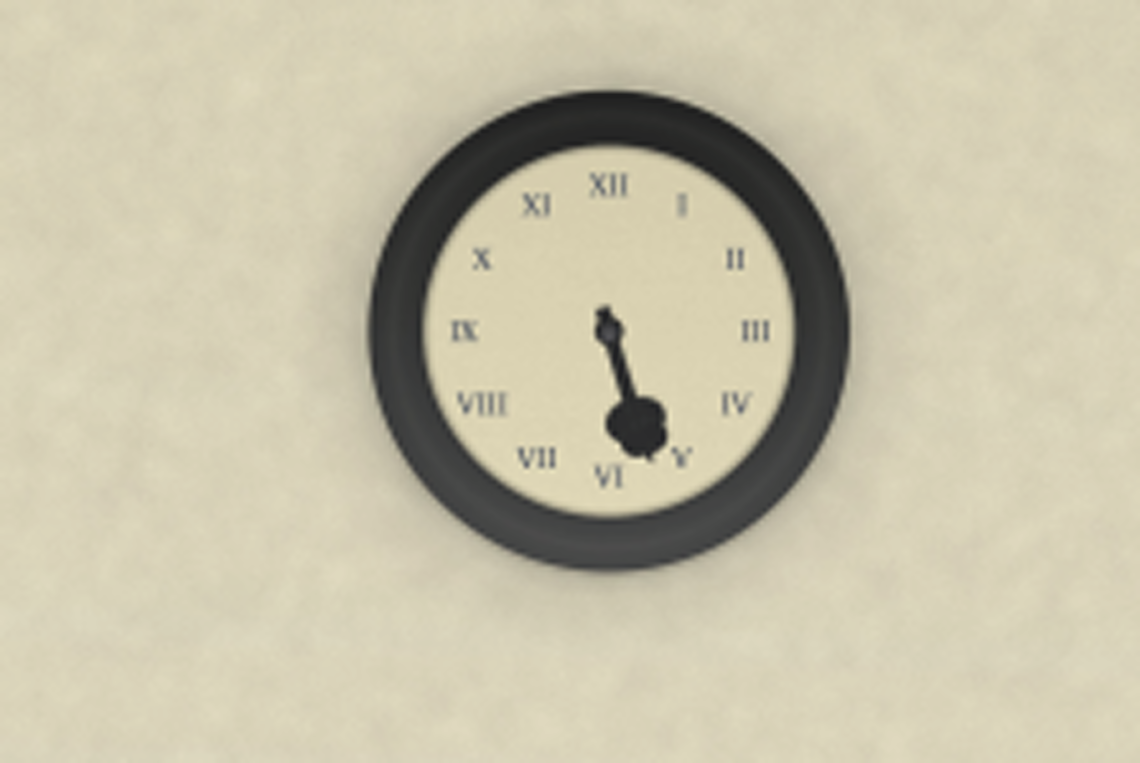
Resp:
h=5 m=27
